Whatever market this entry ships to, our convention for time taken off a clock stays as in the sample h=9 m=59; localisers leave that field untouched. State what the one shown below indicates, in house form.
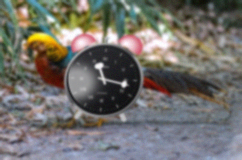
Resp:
h=11 m=17
